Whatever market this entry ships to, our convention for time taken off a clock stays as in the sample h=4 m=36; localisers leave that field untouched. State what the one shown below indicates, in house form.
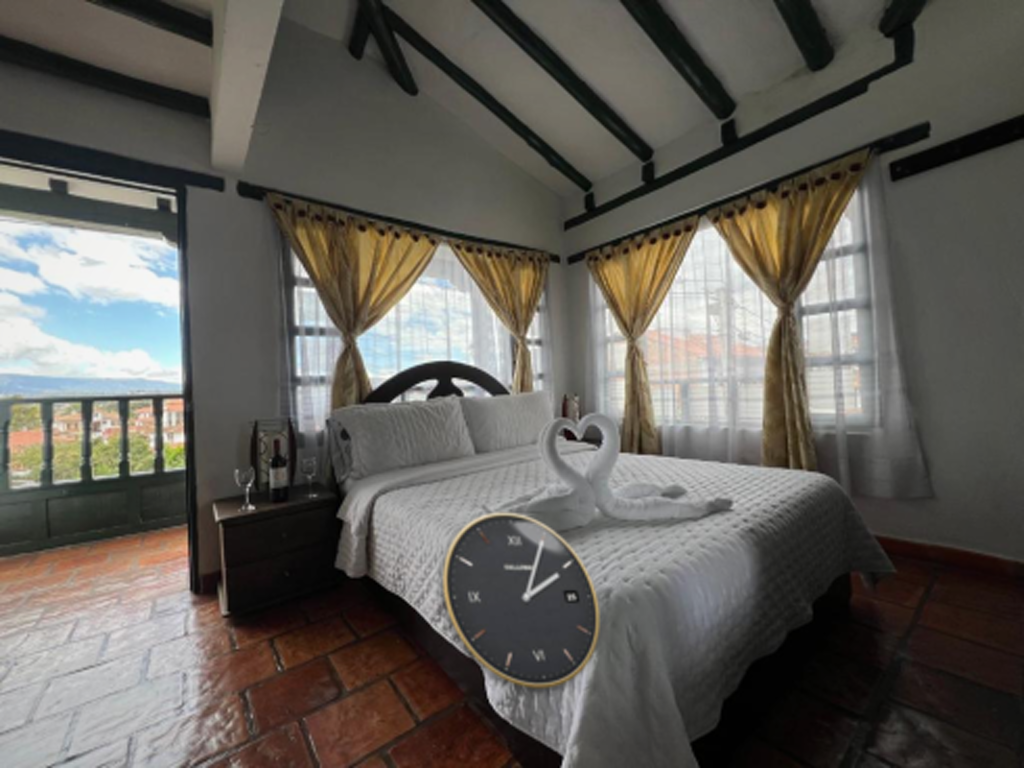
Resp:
h=2 m=5
